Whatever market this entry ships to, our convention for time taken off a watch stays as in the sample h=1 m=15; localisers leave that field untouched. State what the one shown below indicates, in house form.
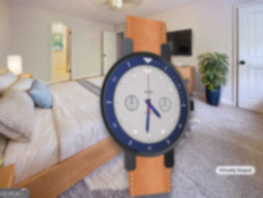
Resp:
h=4 m=31
